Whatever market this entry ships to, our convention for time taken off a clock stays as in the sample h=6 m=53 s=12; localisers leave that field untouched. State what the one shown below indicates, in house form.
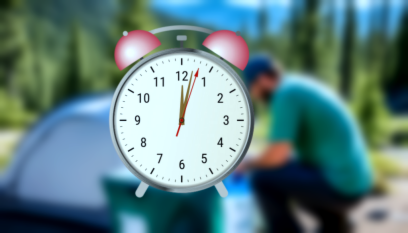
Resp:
h=12 m=2 s=3
